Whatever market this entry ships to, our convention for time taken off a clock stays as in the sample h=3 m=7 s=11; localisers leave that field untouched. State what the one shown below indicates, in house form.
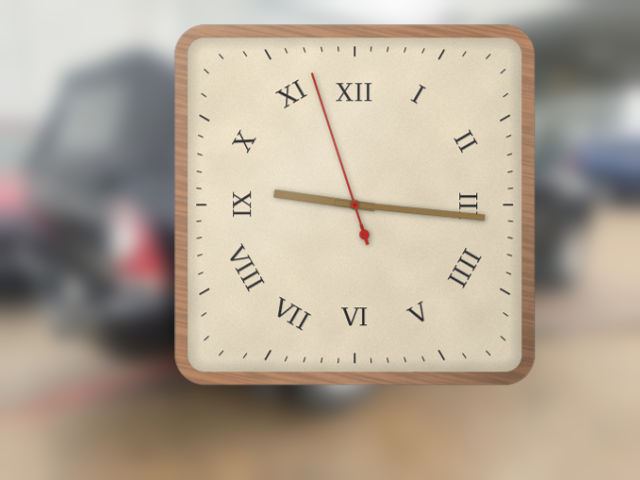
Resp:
h=9 m=15 s=57
